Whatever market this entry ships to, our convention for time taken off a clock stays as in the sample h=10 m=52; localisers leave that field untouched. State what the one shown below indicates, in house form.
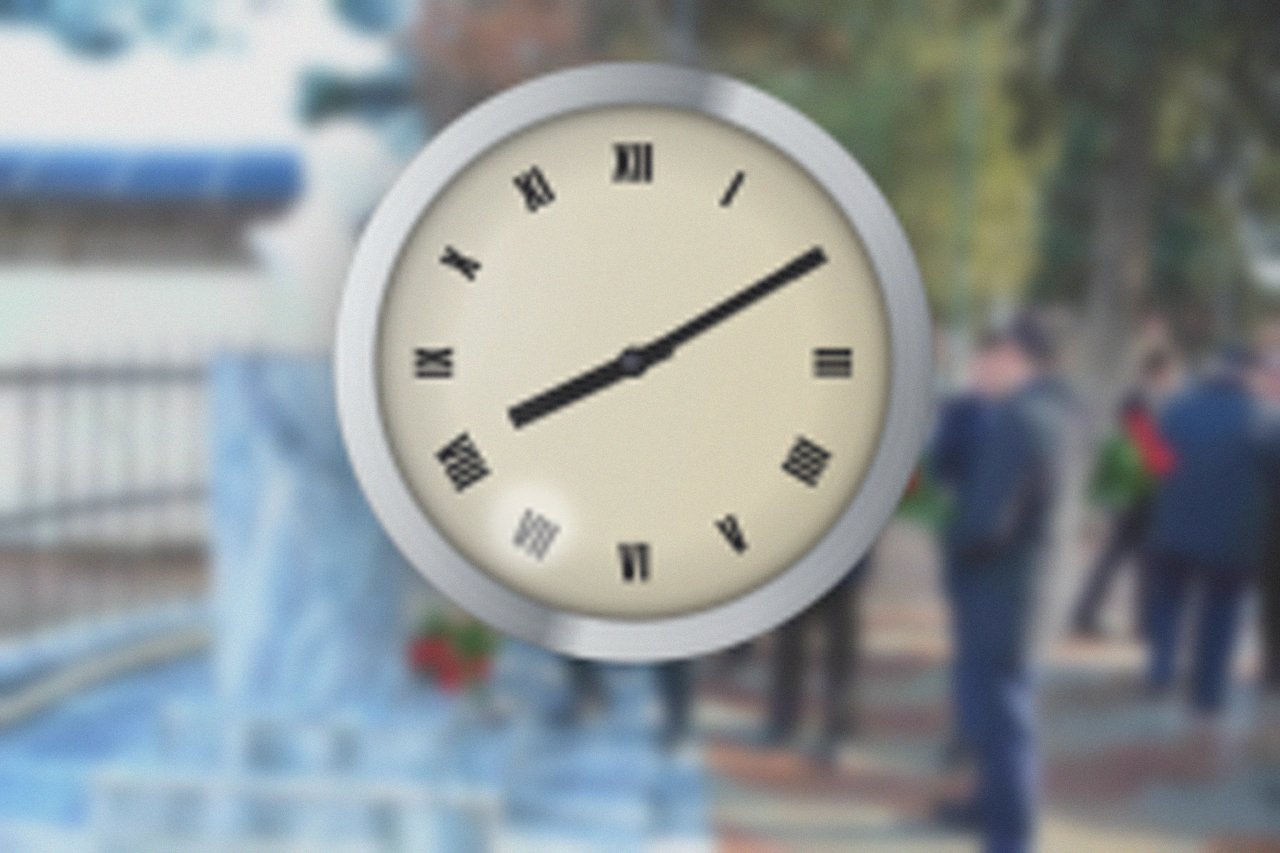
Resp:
h=8 m=10
